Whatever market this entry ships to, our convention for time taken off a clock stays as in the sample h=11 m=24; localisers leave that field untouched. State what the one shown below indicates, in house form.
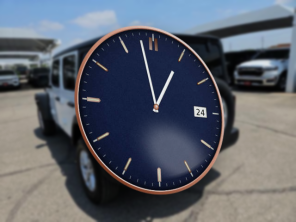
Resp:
h=12 m=58
